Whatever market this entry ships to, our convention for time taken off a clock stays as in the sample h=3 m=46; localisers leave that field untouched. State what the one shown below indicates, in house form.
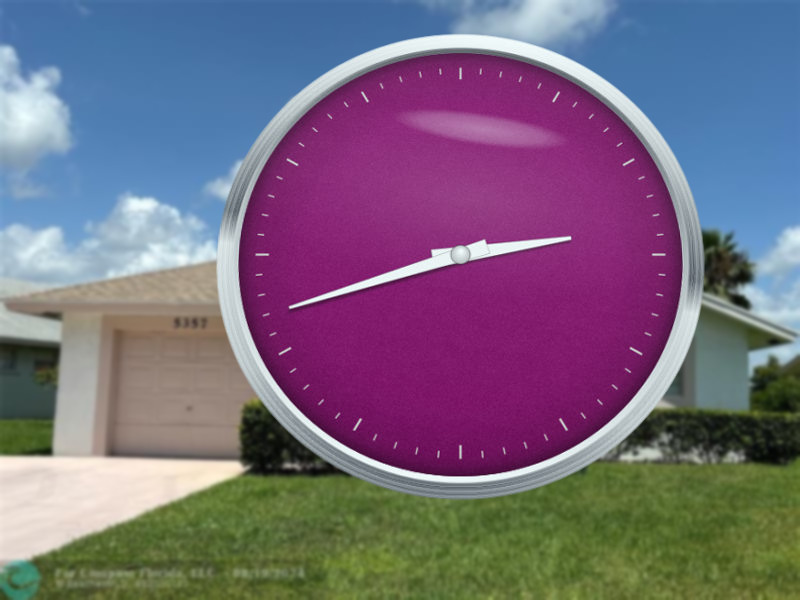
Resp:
h=2 m=42
